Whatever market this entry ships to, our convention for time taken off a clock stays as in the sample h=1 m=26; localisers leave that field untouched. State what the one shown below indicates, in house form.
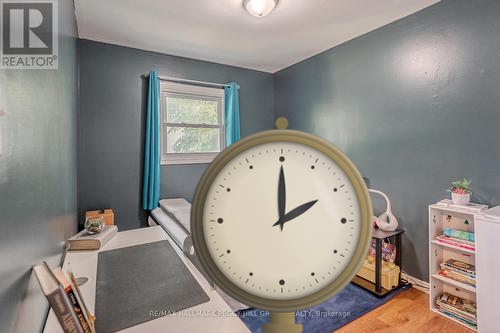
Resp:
h=2 m=0
